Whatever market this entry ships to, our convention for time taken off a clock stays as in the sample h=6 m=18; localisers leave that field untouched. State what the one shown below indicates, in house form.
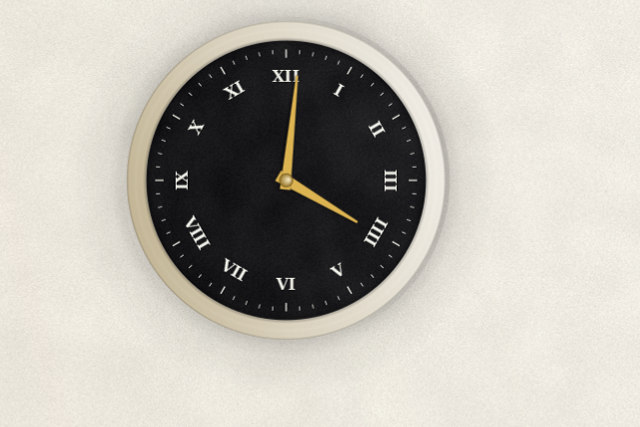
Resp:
h=4 m=1
